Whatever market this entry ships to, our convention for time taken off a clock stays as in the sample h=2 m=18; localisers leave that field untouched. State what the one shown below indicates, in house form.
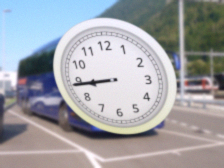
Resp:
h=8 m=44
